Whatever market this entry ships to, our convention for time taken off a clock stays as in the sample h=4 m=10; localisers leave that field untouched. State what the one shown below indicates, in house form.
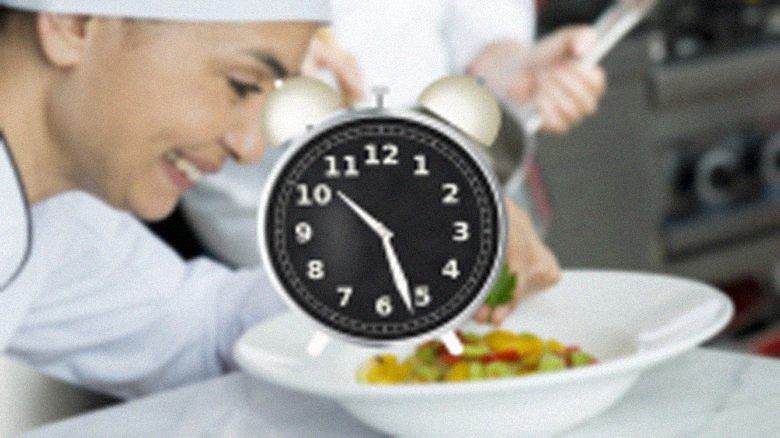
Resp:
h=10 m=27
